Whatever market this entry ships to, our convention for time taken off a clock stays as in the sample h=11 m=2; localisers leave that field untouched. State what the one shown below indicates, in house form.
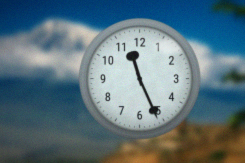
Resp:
h=11 m=26
